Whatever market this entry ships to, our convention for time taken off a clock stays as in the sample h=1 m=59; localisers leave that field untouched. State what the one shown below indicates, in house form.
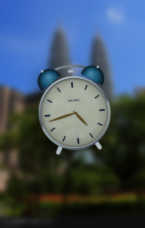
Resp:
h=4 m=43
